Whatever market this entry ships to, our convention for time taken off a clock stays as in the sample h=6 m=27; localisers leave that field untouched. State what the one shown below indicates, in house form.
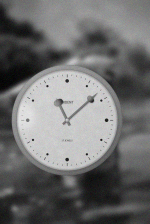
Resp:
h=11 m=8
